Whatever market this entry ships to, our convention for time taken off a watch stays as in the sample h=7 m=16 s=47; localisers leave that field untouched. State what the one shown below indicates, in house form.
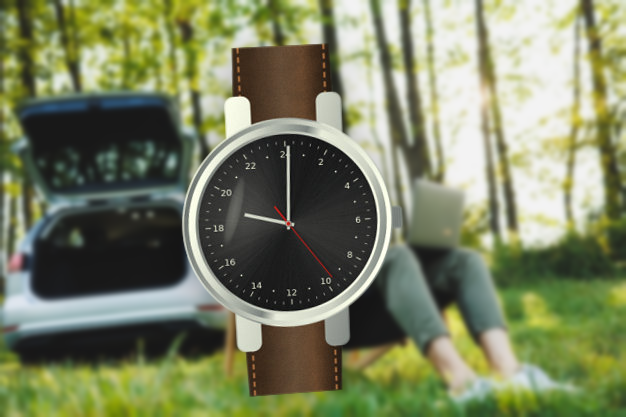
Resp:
h=19 m=0 s=24
